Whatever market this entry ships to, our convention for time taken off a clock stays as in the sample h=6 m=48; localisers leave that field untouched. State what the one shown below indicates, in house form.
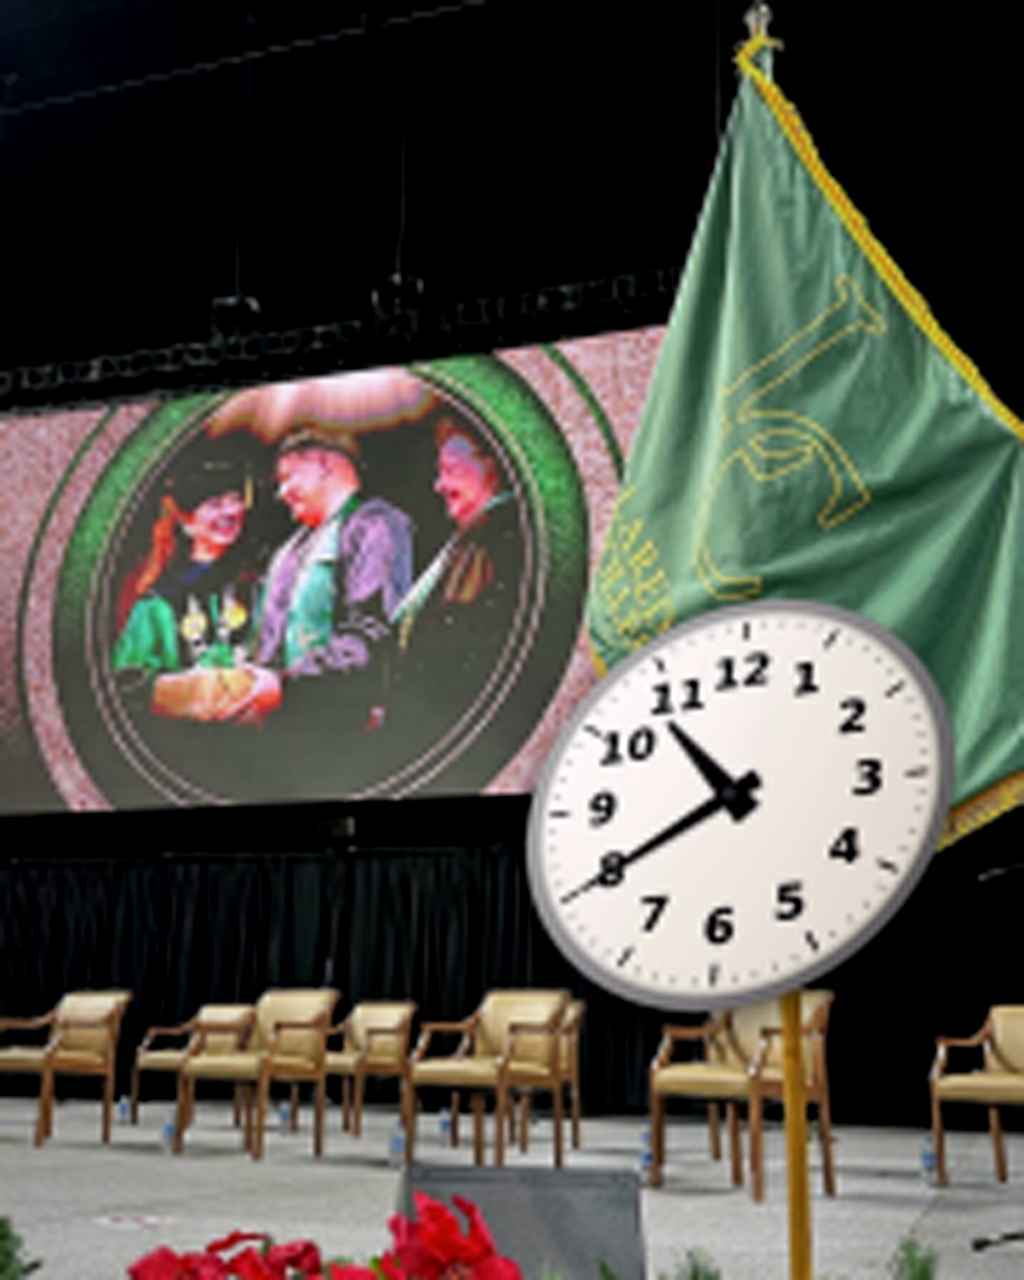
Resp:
h=10 m=40
